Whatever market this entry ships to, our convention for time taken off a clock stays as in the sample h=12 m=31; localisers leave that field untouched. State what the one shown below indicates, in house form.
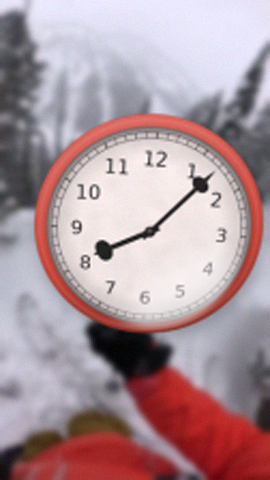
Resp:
h=8 m=7
